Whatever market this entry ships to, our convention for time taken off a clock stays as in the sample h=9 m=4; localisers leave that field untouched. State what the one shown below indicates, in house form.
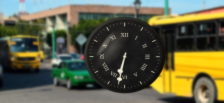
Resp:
h=6 m=32
